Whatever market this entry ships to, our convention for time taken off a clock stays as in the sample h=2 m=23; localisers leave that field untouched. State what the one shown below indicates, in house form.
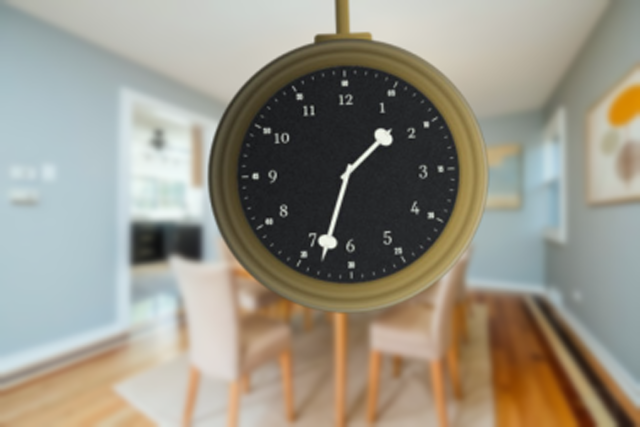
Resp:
h=1 m=33
